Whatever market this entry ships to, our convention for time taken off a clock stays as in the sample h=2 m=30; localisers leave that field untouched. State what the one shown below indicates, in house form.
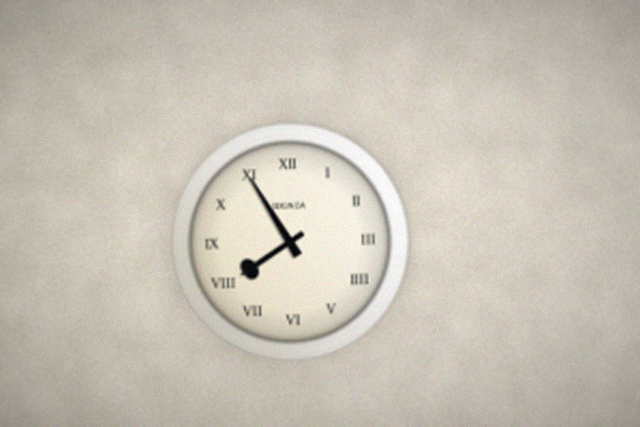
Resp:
h=7 m=55
